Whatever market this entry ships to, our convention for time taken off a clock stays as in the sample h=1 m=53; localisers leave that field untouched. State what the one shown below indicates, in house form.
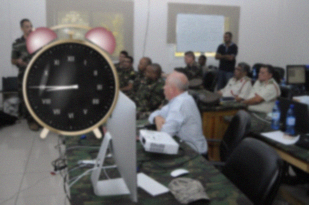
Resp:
h=8 m=45
